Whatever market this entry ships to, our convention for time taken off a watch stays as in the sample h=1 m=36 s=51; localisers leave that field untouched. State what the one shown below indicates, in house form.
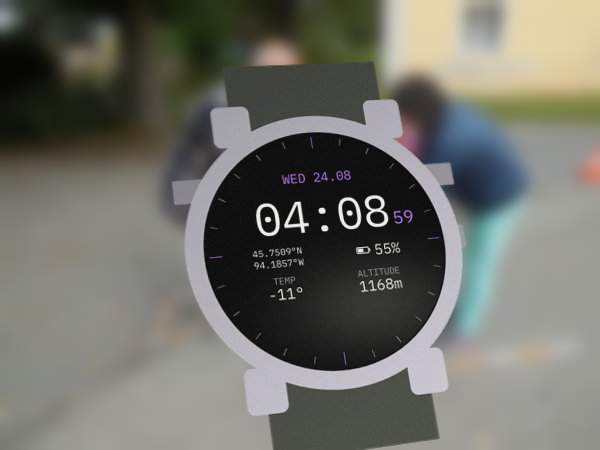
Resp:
h=4 m=8 s=59
